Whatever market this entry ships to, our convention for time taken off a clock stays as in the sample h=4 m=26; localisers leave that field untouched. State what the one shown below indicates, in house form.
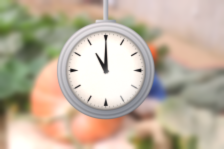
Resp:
h=11 m=0
